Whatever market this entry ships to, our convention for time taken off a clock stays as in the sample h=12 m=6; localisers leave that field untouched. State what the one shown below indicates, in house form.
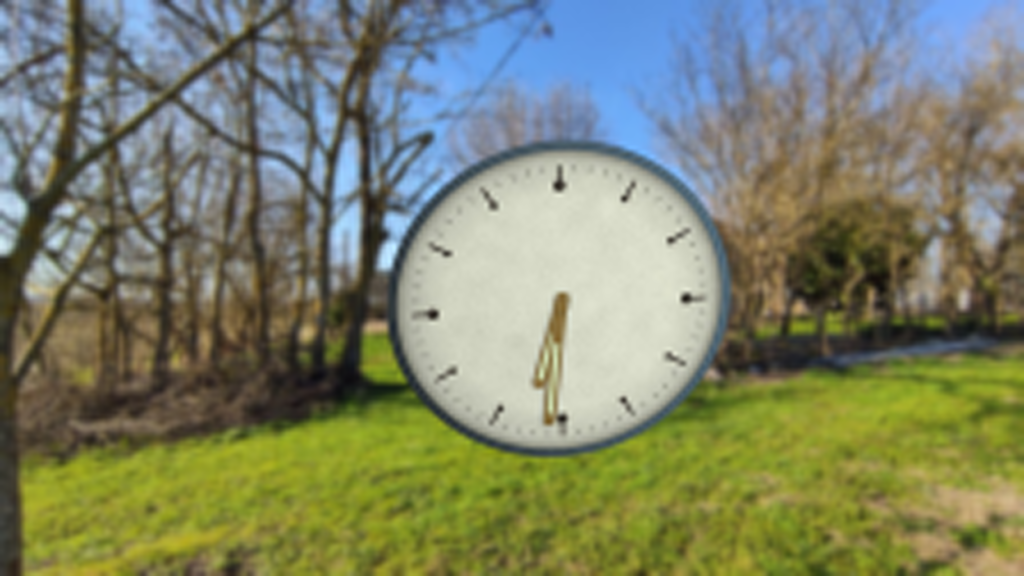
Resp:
h=6 m=31
